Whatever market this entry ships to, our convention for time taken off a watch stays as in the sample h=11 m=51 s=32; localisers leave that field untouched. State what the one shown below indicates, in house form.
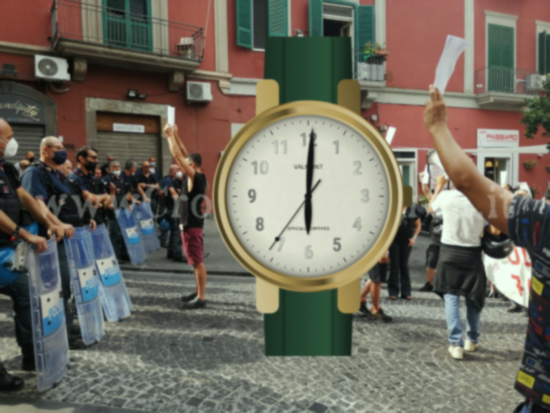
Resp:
h=6 m=0 s=36
